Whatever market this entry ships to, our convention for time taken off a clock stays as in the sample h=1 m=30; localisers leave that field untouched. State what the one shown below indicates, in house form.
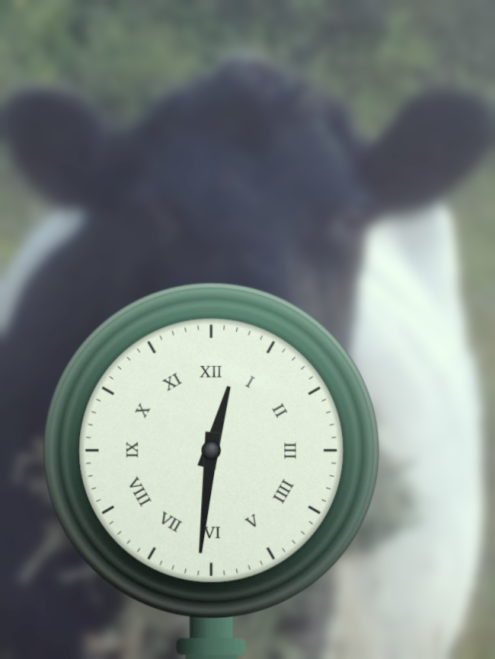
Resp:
h=12 m=31
